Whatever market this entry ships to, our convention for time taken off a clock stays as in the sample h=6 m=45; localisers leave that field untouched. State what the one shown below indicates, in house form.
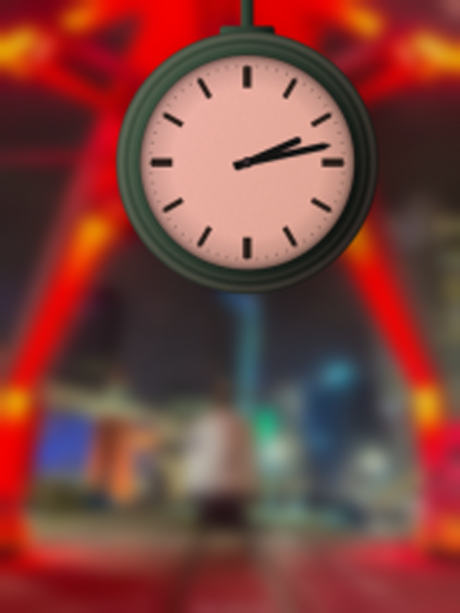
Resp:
h=2 m=13
